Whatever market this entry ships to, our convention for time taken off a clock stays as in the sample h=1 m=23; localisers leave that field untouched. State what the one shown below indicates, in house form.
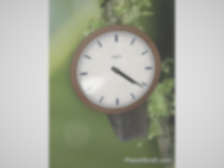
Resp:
h=4 m=21
